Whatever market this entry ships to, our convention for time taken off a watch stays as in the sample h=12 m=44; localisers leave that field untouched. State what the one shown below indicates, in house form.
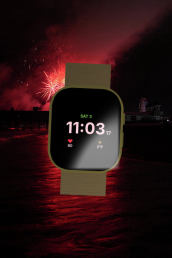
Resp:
h=11 m=3
